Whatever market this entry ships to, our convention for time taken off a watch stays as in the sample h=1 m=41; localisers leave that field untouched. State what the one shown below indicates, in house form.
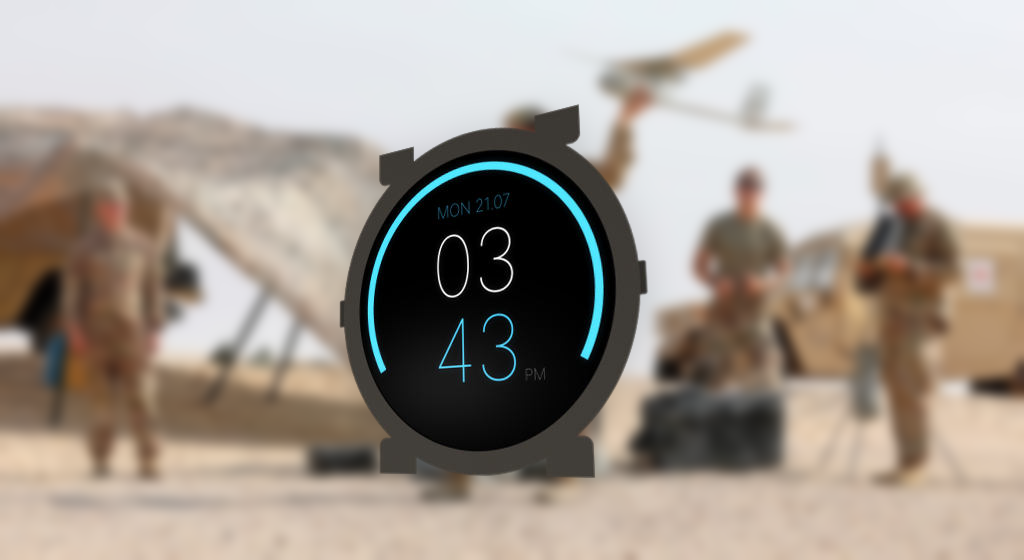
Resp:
h=3 m=43
